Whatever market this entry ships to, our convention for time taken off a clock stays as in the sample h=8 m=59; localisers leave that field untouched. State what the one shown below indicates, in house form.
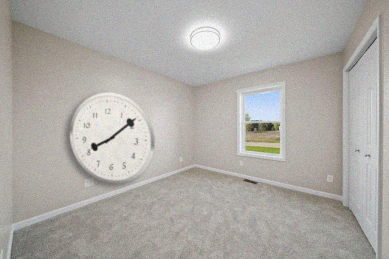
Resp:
h=8 m=9
